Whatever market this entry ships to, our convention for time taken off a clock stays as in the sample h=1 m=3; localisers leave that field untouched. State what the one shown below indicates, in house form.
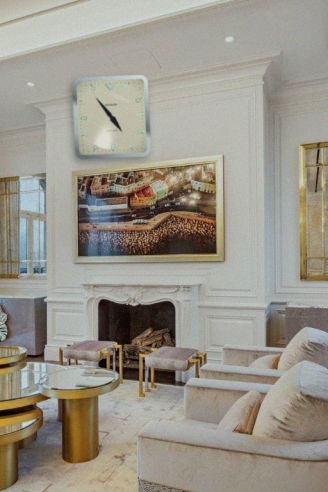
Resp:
h=4 m=54
